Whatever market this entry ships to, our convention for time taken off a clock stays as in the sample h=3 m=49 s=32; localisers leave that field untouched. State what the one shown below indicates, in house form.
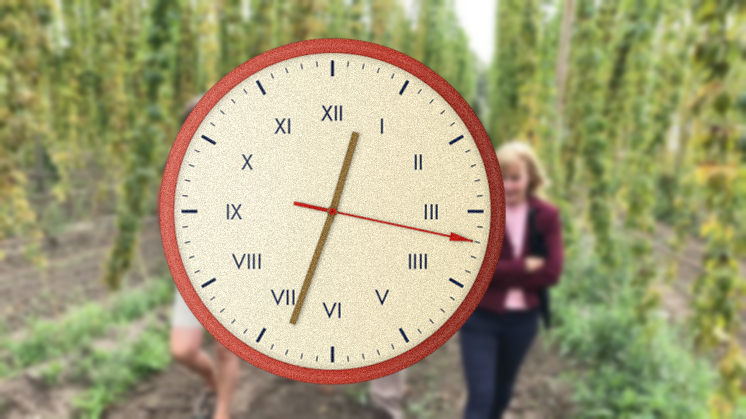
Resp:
h=12 m=33 s=17
